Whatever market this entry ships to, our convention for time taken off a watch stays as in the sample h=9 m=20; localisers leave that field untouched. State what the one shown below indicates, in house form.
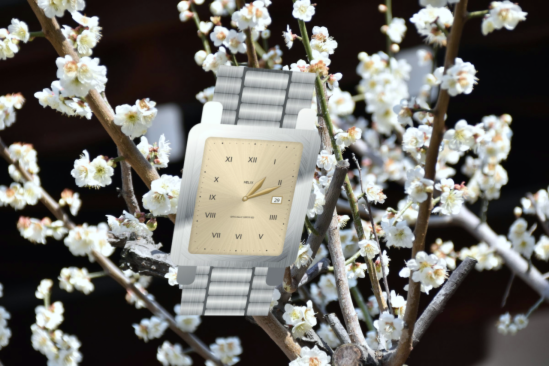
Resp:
h=1 m=11
